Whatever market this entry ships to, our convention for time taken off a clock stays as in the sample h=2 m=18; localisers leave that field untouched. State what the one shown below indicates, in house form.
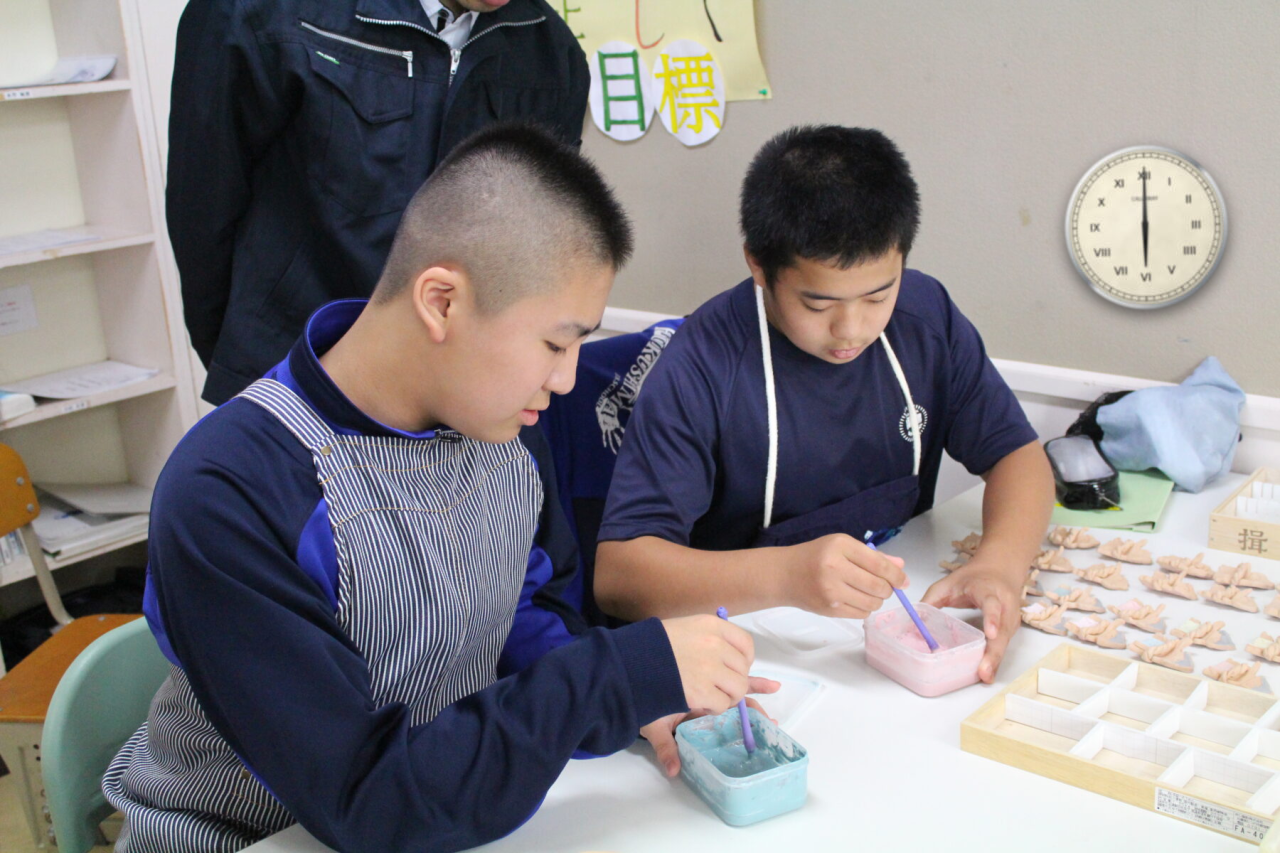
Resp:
h=6 m=0
